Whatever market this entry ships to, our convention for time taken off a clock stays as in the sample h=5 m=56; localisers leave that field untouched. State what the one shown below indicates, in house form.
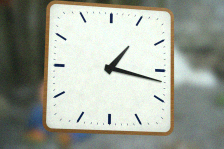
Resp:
h=1 m=17
